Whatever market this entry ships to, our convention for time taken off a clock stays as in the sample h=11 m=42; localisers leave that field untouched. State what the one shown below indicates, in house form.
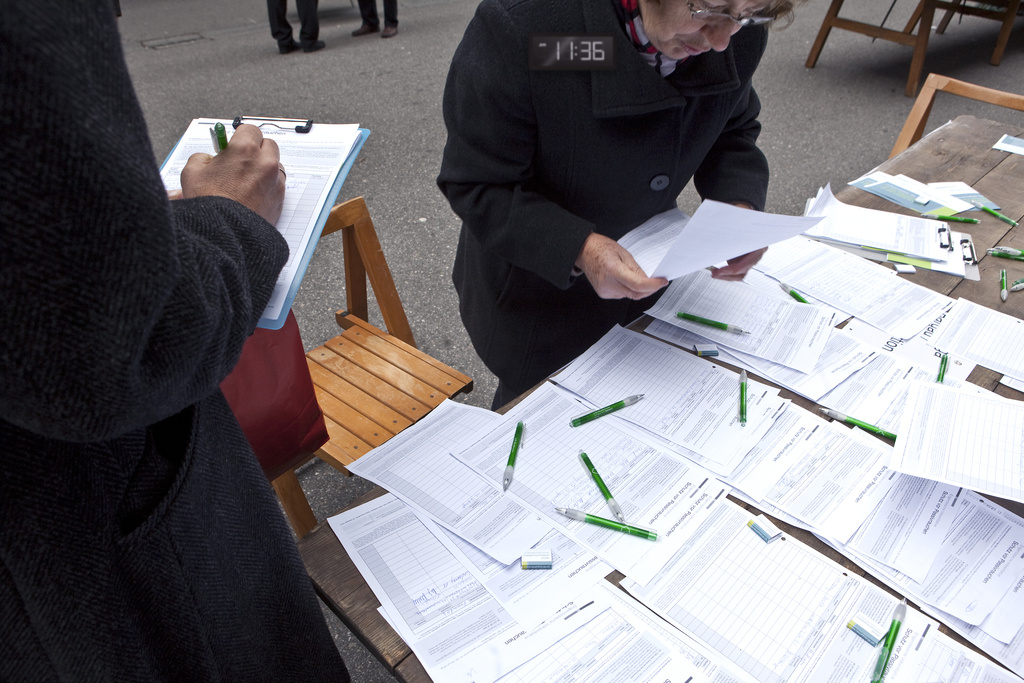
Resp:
h=11 m=36
